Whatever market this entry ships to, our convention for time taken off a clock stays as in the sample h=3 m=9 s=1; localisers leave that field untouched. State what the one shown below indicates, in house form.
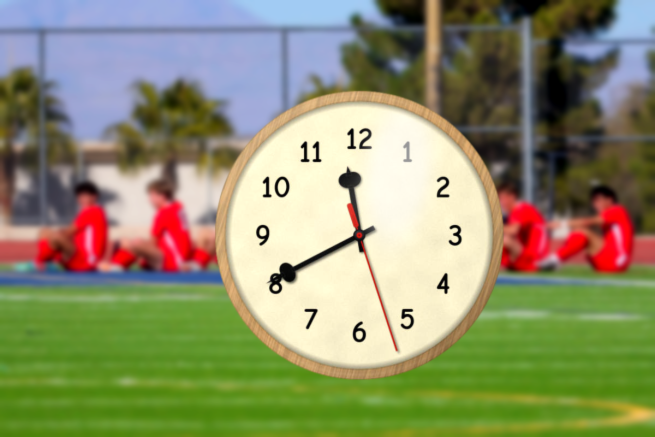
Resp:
h=11 m=40 s=27
